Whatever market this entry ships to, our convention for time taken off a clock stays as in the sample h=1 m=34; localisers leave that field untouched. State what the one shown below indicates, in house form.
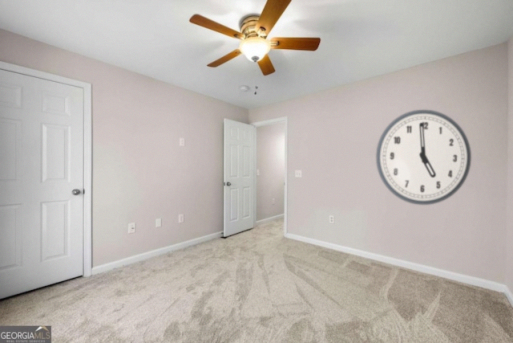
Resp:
h=4 m=59
